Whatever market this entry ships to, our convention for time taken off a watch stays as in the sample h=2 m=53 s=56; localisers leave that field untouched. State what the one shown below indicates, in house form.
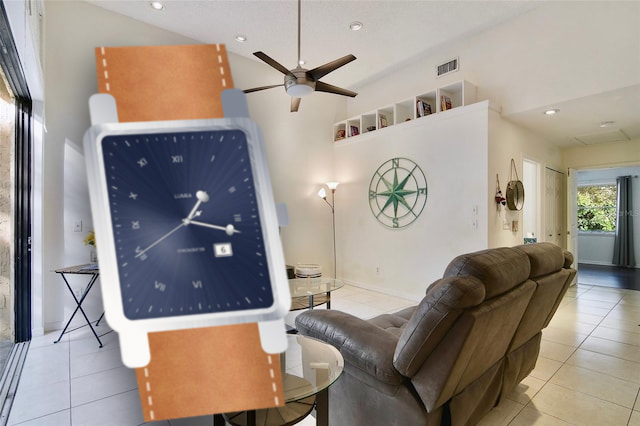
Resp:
h=1 m=17 s=40
